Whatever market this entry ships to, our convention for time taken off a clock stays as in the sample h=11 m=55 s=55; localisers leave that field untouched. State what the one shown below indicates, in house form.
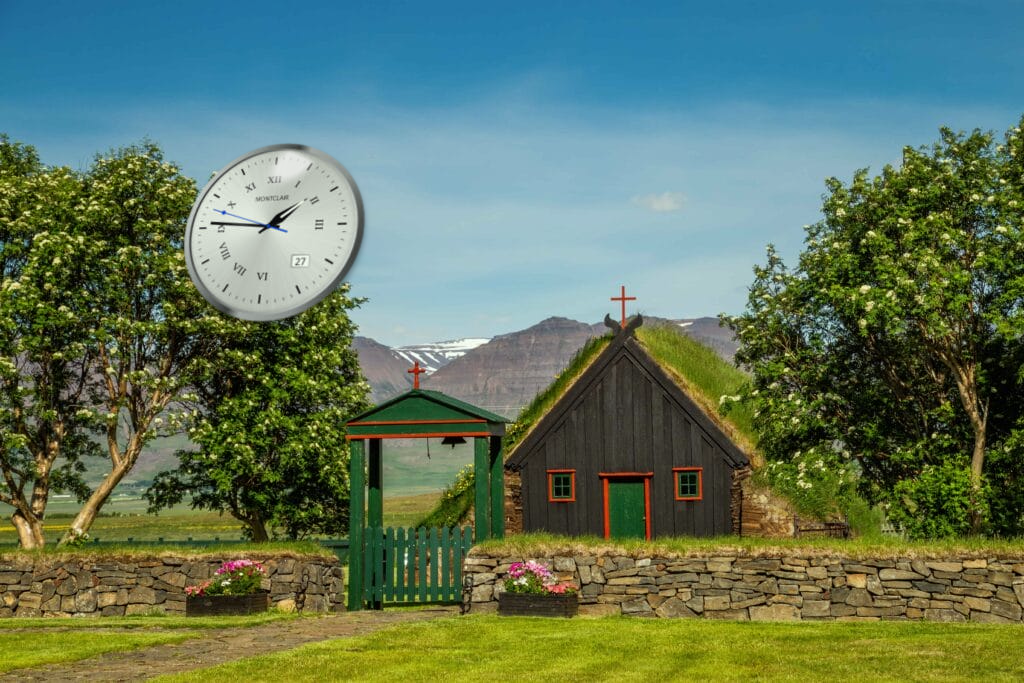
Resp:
h=1 m=45 s=48
